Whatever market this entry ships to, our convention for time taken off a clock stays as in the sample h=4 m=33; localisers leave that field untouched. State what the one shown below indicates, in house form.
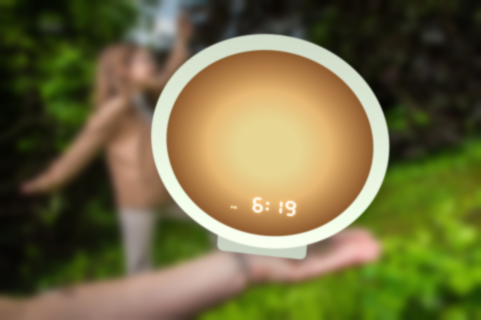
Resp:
h=6 m=19
